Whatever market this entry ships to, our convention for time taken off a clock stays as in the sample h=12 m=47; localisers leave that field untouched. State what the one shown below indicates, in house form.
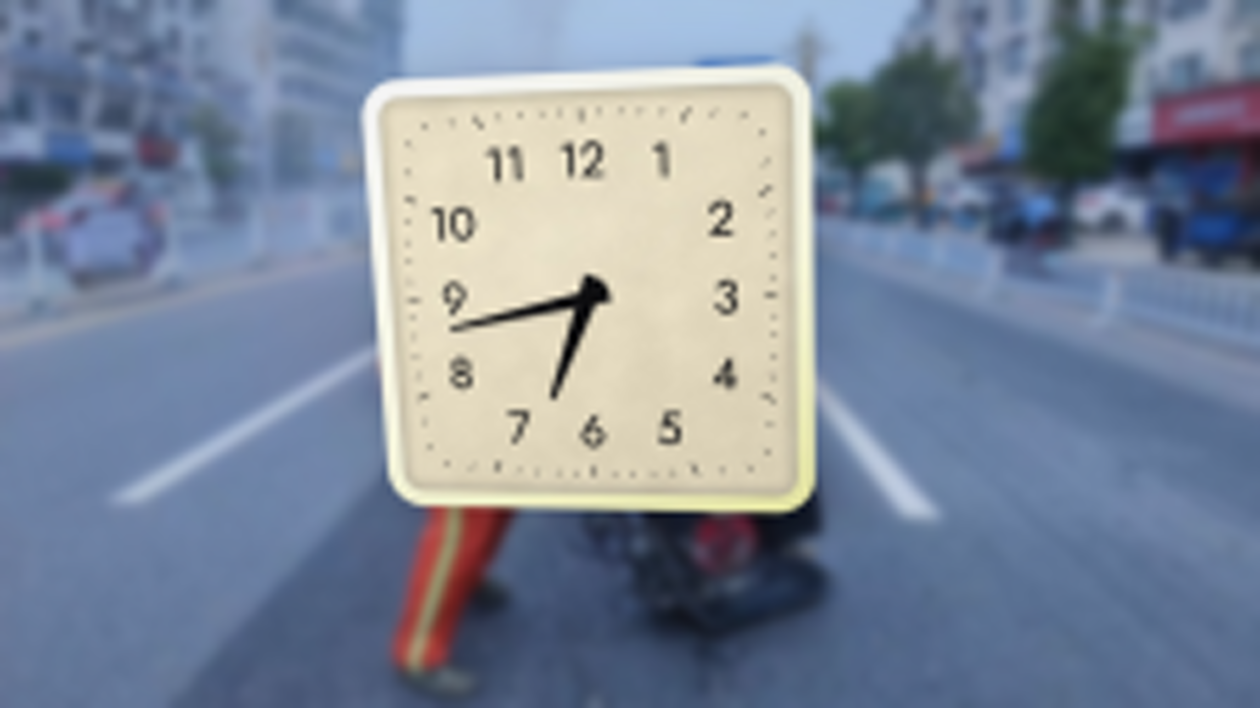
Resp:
h=6 m=43
